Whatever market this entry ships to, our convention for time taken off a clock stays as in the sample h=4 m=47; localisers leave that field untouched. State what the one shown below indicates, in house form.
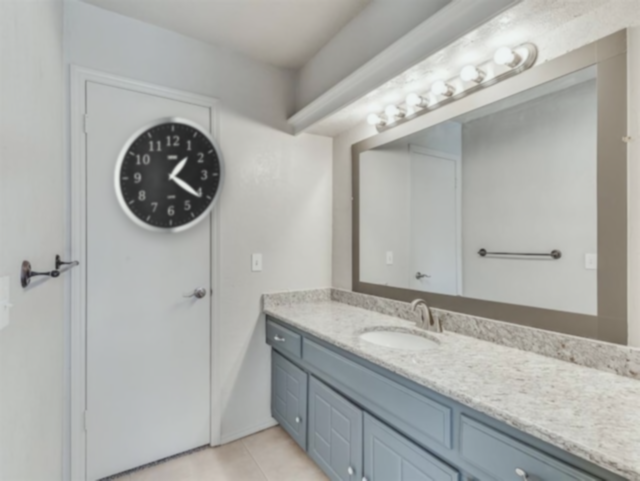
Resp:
h=1 m=21
